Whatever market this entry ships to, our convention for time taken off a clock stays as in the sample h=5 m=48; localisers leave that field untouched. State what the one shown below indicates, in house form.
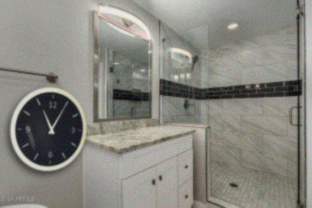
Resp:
h=11 m=5
